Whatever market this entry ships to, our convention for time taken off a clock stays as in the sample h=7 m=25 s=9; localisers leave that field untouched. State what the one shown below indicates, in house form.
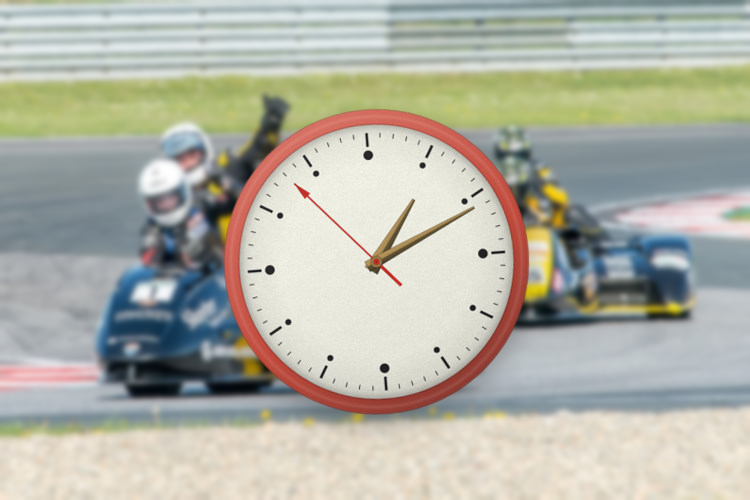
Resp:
h=1 m=10 s=53
